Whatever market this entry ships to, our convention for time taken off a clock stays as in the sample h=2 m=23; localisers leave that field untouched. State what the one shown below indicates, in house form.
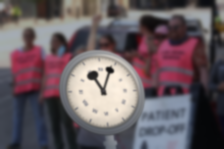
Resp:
h=11 m=4
